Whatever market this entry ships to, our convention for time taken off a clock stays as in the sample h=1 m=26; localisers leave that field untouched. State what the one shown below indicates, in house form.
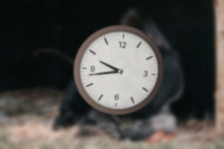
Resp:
h=9 m=43
